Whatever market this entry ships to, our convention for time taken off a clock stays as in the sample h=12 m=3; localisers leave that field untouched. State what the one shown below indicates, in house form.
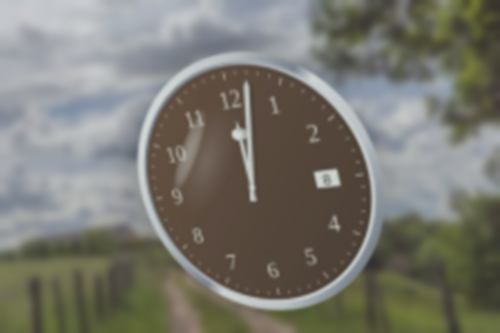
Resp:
h=12 m=2
